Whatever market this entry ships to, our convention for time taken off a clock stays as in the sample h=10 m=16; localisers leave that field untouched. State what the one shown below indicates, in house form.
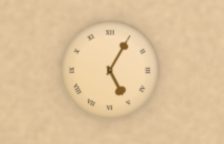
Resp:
h=5 m=5
